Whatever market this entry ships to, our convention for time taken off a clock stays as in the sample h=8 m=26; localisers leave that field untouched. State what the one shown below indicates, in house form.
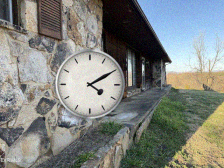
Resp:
h=4 m=10
